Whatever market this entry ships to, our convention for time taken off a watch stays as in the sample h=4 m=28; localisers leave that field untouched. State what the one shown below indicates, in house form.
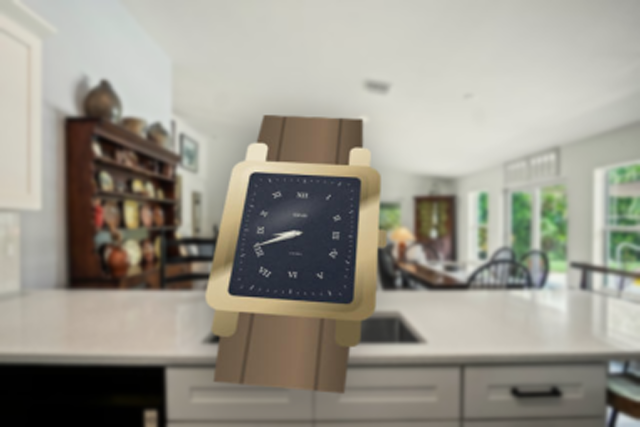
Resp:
h=8 m=41
